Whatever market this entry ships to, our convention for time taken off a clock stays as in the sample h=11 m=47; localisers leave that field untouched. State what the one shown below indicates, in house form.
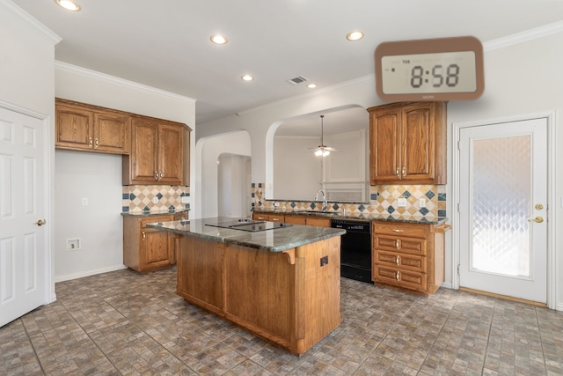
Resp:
h=8 m=58
